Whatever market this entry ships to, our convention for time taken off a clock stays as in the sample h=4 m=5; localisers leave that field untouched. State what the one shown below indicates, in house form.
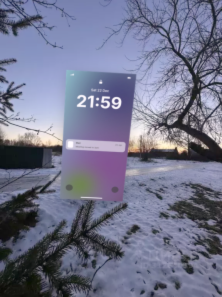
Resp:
h=21 m=59
